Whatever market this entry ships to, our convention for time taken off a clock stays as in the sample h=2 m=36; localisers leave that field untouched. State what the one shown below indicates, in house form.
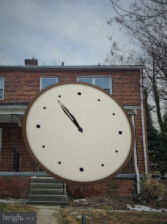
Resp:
h=10 m=54
